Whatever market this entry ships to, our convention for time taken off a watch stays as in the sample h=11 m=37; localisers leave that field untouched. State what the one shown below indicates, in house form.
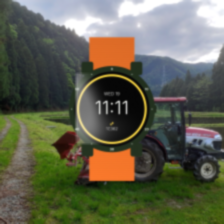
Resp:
h=11 m=11
